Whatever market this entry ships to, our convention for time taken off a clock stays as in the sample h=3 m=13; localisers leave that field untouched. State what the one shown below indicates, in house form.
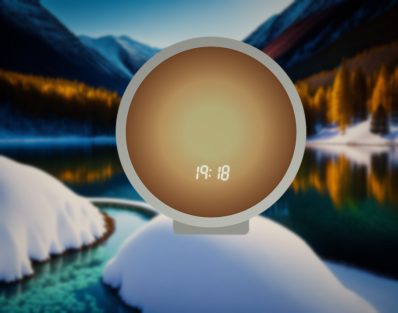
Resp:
h=19 m=18
